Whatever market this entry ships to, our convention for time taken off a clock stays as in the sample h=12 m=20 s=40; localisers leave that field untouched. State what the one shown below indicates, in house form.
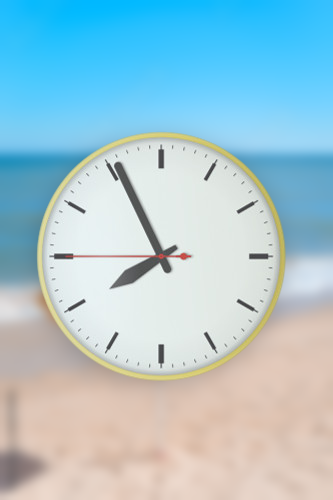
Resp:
h=7 m=55 s=45
